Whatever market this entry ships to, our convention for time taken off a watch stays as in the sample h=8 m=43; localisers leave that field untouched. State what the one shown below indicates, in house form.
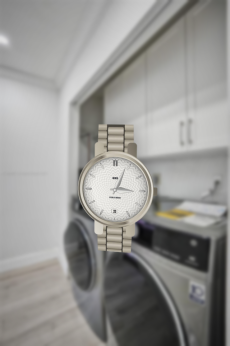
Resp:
h=3 m=4
